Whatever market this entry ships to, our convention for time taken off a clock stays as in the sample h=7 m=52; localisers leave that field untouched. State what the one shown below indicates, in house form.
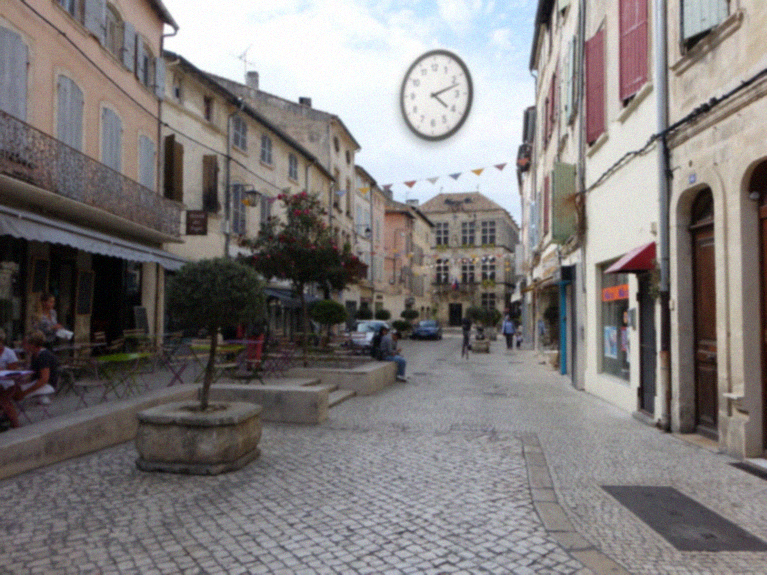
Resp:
h=4 m=12
